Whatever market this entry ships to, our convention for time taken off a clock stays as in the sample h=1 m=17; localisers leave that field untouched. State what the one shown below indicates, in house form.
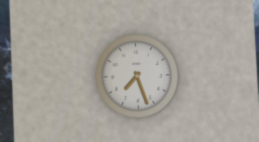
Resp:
h=7 m=27
